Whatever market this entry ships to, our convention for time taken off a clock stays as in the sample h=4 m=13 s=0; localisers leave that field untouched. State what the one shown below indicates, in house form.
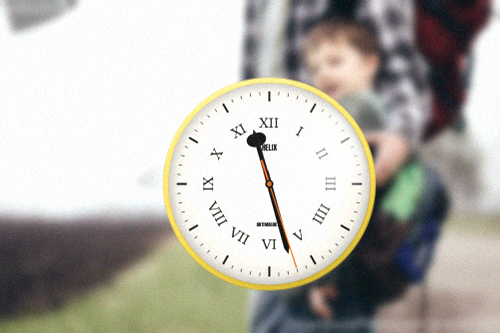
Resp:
h=11 m=27 s=27
